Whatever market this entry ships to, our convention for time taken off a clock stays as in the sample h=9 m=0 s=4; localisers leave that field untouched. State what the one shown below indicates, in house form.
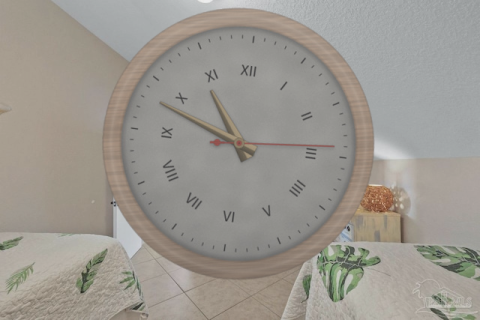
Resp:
h=10 m=48 s=14
